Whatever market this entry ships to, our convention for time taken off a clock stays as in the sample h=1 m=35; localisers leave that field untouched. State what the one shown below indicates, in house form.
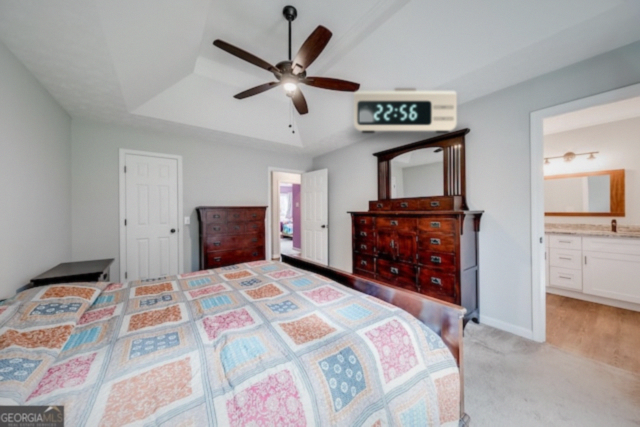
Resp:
h=22 m=56
